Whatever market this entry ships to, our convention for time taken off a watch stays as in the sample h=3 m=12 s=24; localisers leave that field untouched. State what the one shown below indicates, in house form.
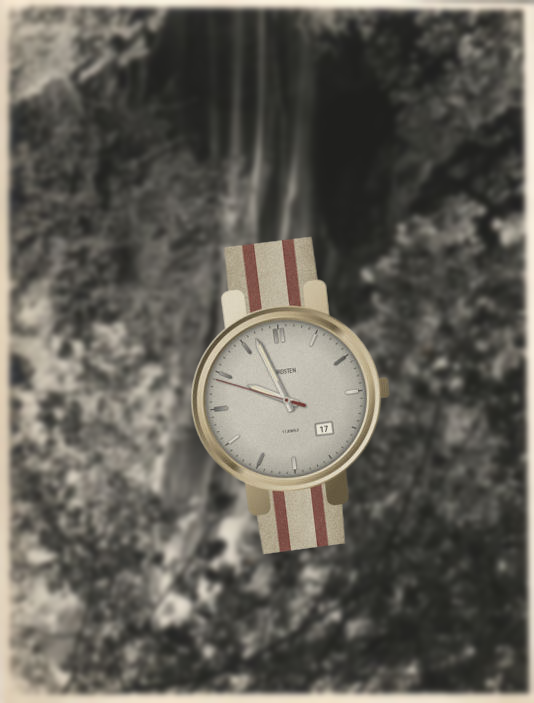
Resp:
h=9 m=56 s=49
